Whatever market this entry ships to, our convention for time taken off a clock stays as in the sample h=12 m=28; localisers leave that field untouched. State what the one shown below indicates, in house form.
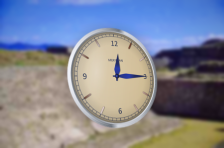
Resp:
h=12 m=15
